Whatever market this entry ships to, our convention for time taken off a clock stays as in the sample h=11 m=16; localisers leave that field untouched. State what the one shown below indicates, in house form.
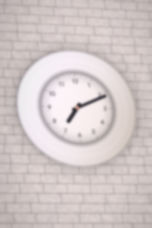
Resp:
h=7 m=11
